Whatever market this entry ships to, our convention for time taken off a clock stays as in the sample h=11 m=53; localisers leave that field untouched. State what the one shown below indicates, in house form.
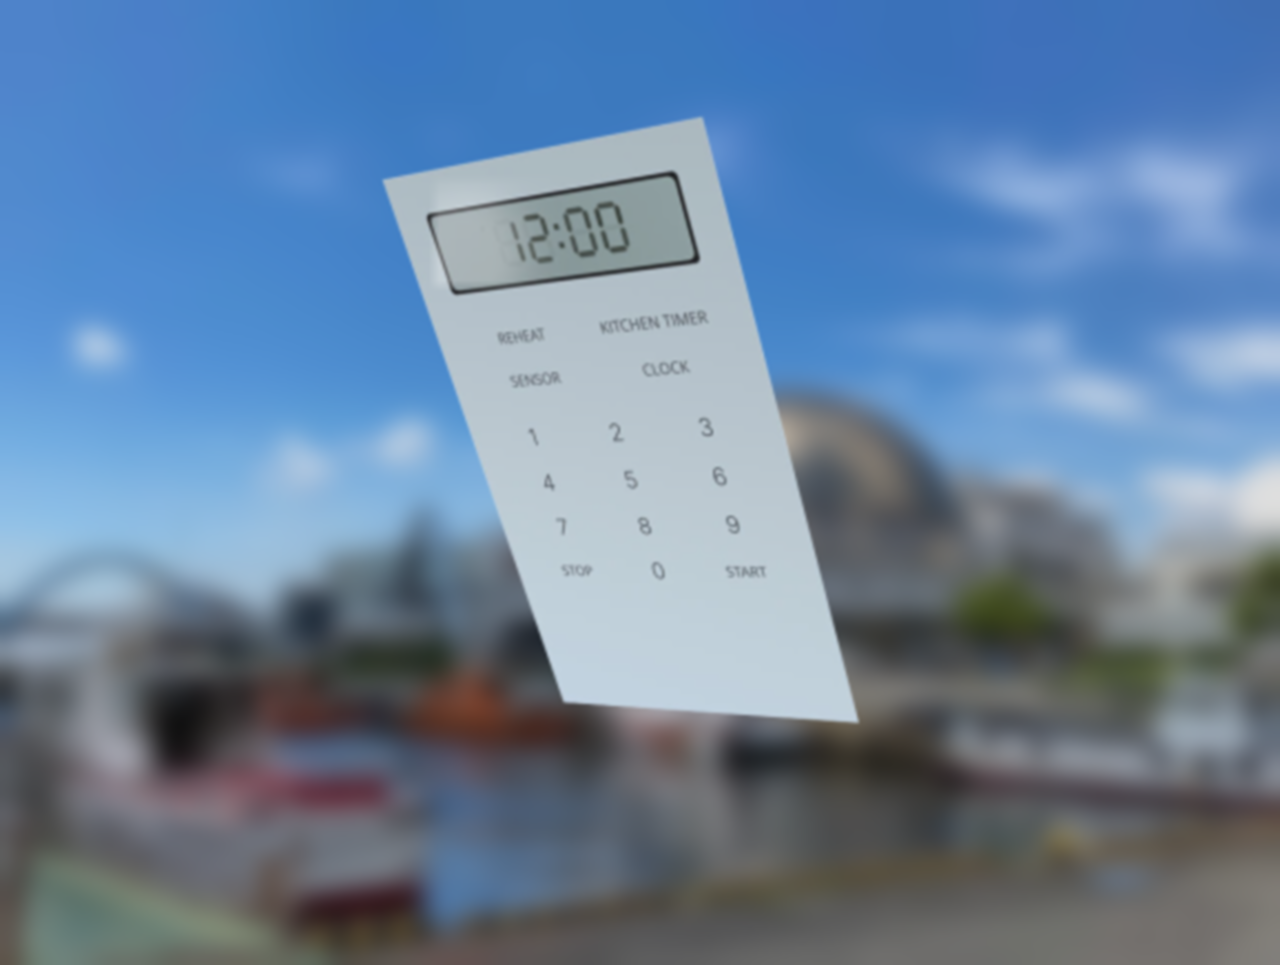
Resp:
h=12 m=0
